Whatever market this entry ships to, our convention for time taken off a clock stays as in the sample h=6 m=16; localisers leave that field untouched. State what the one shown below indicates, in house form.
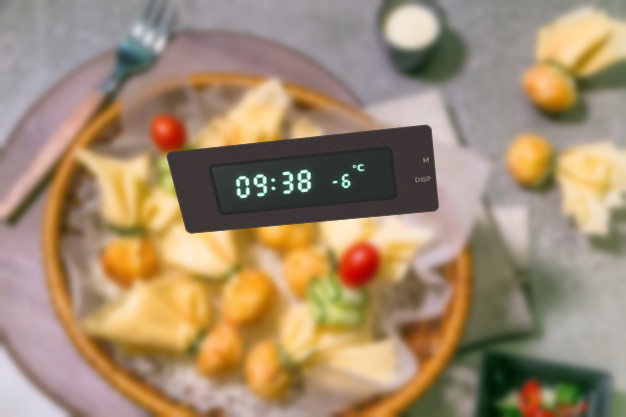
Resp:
h=9 m=38
